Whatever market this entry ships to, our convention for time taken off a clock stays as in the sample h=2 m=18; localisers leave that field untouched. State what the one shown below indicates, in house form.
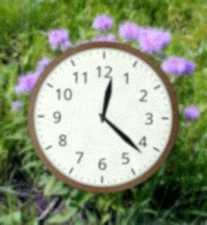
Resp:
h=12 m=22
